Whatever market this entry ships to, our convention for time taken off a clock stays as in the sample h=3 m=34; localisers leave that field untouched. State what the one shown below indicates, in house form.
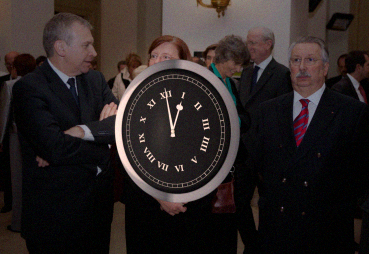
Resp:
h=1 m=0
